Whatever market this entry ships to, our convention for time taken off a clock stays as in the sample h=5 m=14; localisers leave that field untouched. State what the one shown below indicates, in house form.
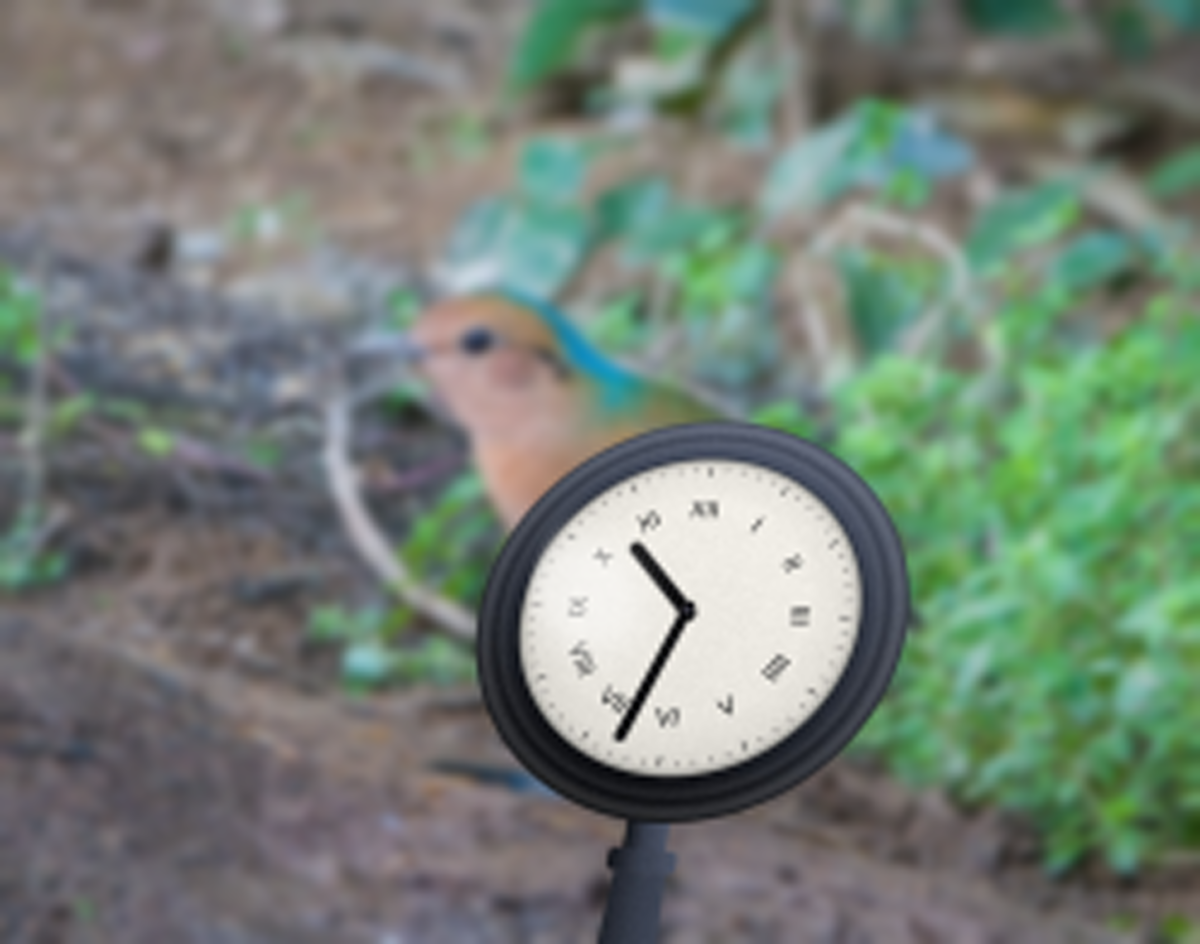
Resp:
h=10 m=33
